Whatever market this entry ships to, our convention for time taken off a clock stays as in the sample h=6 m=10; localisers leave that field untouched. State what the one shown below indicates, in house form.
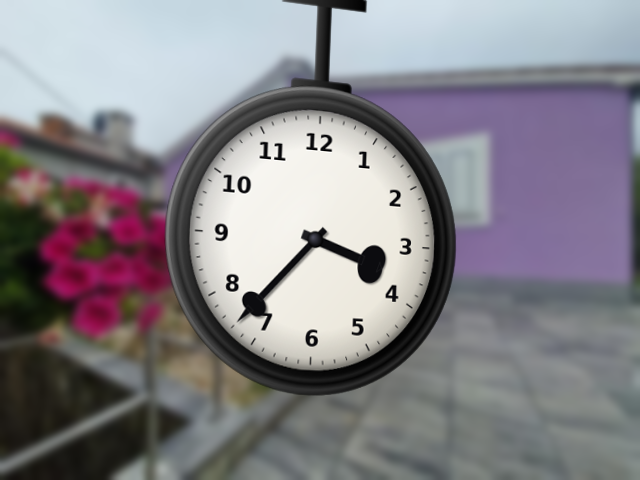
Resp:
h=3 m=37
